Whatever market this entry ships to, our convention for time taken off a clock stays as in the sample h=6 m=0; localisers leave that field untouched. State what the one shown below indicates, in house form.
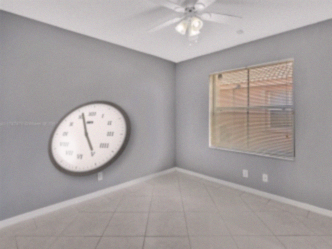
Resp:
h=4 m=56
